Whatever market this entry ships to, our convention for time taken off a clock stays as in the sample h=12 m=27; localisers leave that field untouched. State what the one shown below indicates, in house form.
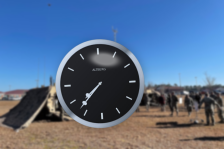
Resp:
h=7 m=37
